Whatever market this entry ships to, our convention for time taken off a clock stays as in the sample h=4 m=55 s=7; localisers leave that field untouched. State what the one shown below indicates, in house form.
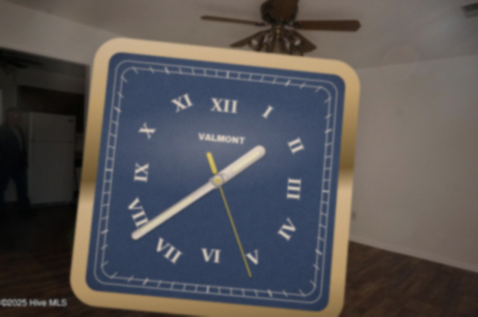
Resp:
h=1 m=38 s=26
